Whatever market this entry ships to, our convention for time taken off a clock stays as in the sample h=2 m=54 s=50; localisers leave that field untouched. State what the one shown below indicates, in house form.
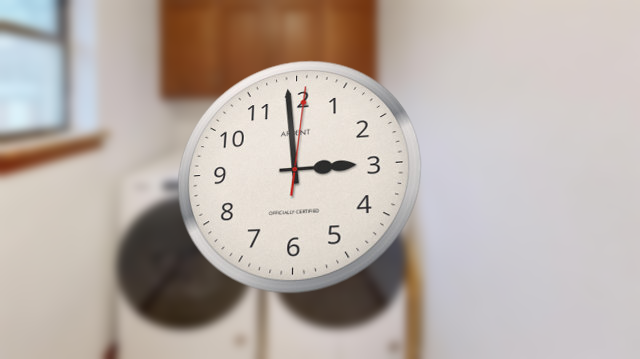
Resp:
h=2 m=59 s=1
